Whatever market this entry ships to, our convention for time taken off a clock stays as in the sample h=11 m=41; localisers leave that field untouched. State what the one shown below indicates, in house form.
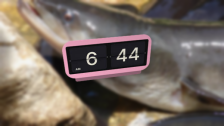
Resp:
h=6 m=44
